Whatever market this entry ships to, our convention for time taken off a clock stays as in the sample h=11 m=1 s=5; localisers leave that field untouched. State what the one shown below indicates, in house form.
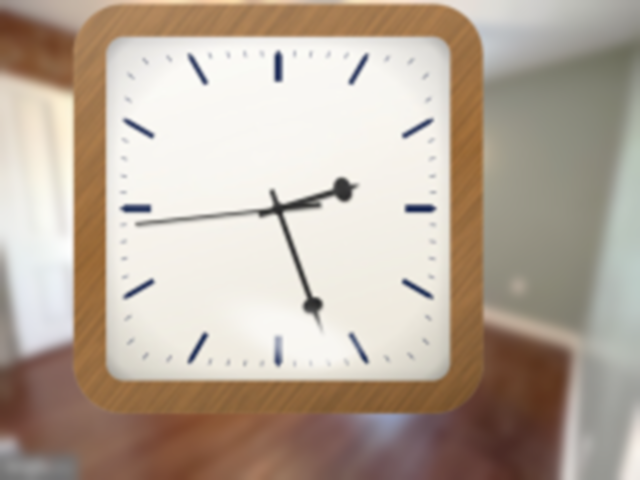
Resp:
h=2 m=26 s=44
